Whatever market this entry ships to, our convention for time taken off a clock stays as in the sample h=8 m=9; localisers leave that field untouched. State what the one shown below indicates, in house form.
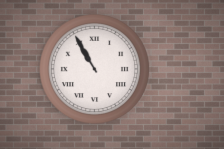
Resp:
h=10 m=55
